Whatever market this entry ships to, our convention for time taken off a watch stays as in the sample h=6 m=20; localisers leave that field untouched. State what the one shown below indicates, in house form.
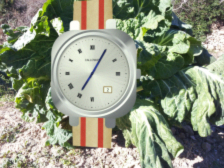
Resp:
h=7 m=5
